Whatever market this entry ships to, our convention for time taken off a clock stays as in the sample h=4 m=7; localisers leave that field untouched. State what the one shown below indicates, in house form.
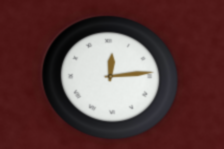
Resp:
h=12 m=14
